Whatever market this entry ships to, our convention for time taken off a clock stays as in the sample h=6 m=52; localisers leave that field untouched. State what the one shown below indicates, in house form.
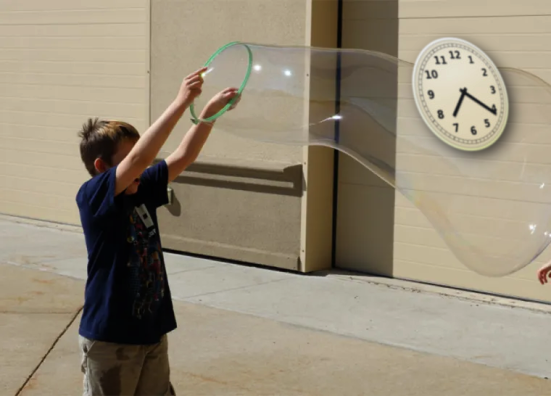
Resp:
h=7 m=21
